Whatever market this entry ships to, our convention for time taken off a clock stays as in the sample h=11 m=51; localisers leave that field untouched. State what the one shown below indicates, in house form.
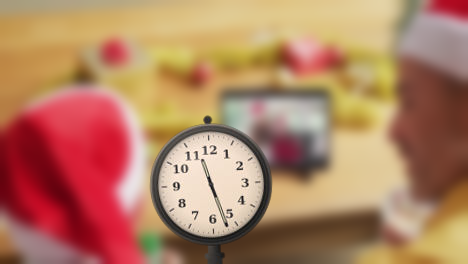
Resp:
h=11 m=27
